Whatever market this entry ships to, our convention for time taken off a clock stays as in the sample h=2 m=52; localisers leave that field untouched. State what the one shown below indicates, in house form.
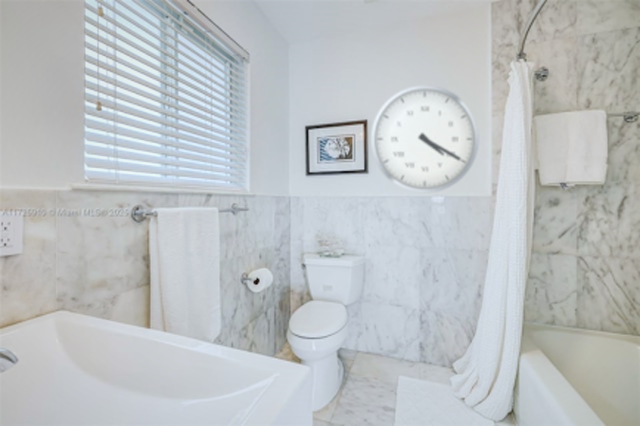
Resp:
h=4 m=20
